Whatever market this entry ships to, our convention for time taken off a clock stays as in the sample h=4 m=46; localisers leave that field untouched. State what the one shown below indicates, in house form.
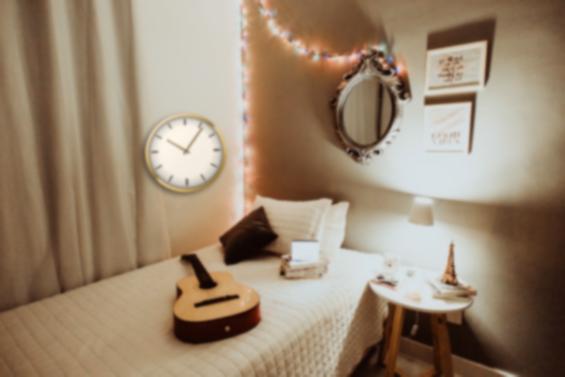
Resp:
h=10 m=6
